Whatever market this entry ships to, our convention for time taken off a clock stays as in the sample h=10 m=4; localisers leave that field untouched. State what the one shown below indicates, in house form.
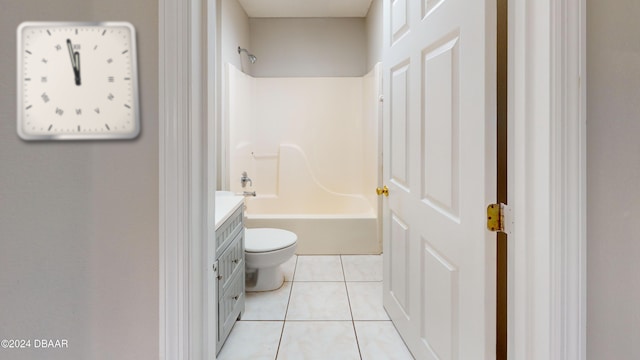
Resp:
h=11 m=58
